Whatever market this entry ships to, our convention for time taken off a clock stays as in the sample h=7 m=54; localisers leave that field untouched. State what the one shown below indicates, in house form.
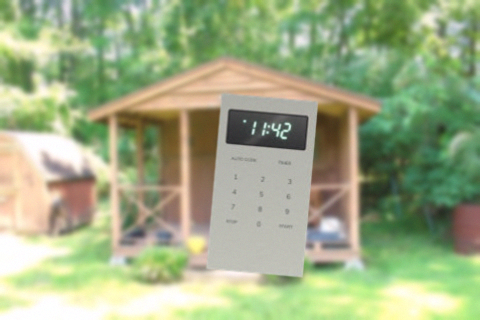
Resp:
h=11 m=42
